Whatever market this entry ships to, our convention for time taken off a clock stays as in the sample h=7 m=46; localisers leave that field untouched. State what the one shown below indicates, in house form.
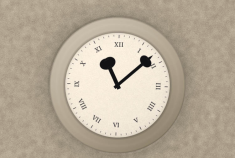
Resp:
h=11 m=8
